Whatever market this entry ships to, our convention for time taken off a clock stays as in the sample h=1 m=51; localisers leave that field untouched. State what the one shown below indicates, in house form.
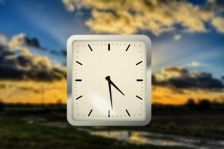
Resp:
h=4 m=29
